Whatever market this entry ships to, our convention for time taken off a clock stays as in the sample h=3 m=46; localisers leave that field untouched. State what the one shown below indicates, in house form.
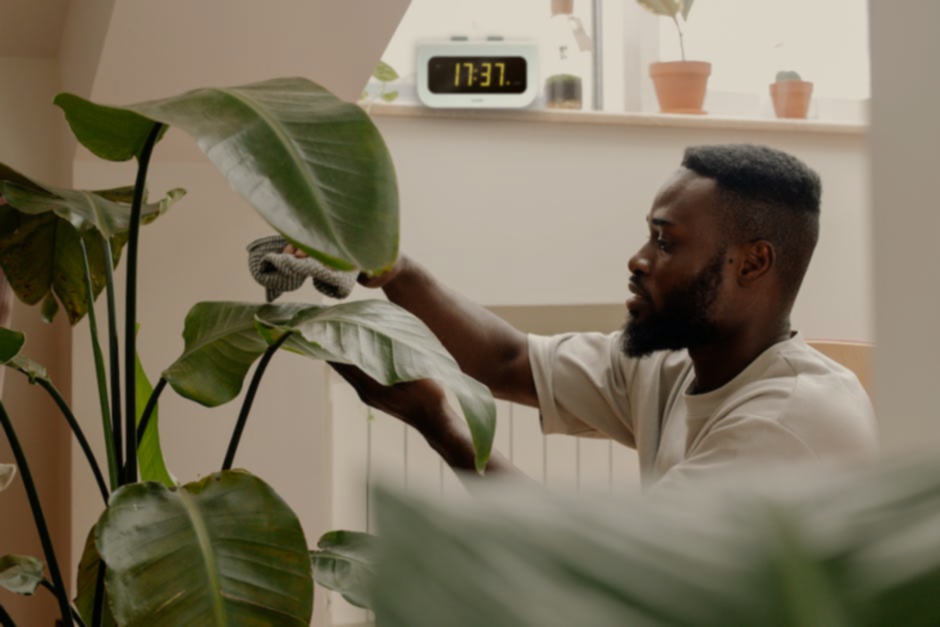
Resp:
h=17 m=37
